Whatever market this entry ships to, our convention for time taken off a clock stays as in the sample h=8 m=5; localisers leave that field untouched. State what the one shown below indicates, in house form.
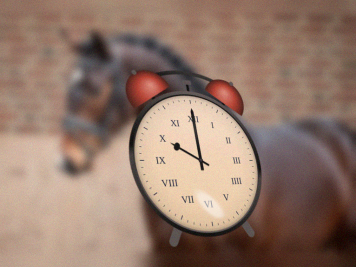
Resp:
h=10 m=0
